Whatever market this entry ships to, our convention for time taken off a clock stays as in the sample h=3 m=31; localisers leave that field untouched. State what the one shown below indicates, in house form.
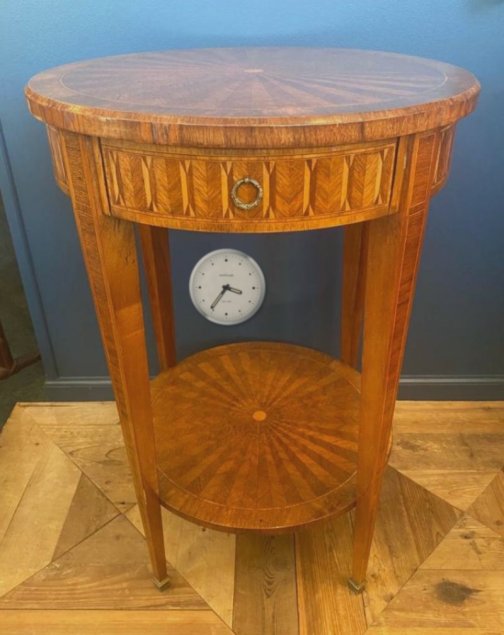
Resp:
h=3 m=36
